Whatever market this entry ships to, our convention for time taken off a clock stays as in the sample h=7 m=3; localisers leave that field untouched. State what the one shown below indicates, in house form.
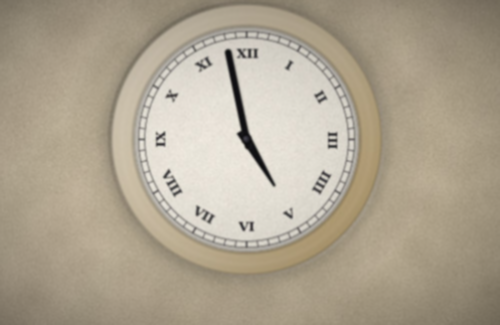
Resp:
h=4 m=58
